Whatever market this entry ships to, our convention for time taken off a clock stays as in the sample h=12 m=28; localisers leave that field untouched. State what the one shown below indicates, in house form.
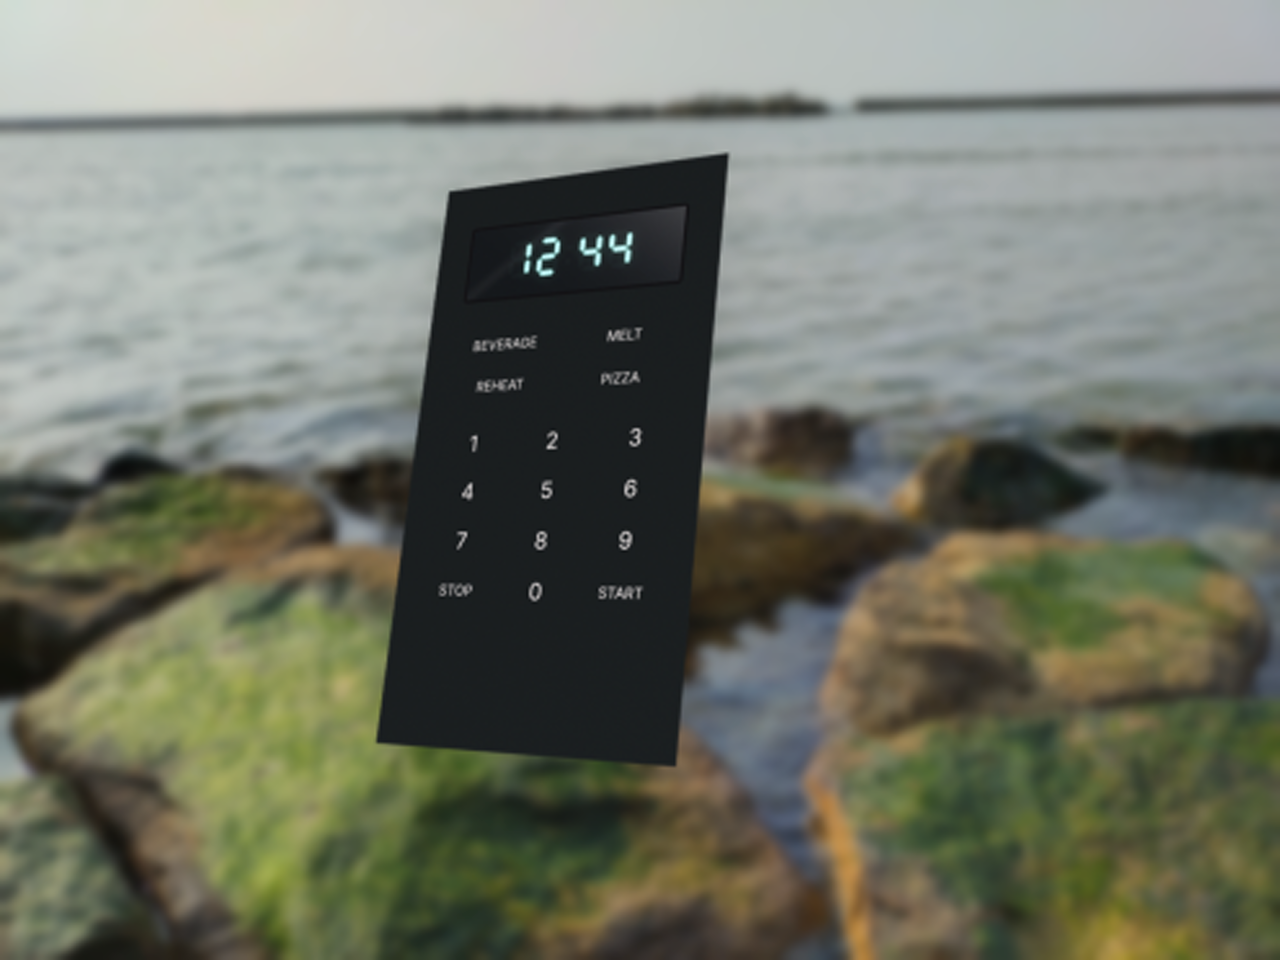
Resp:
h=12 m=44
